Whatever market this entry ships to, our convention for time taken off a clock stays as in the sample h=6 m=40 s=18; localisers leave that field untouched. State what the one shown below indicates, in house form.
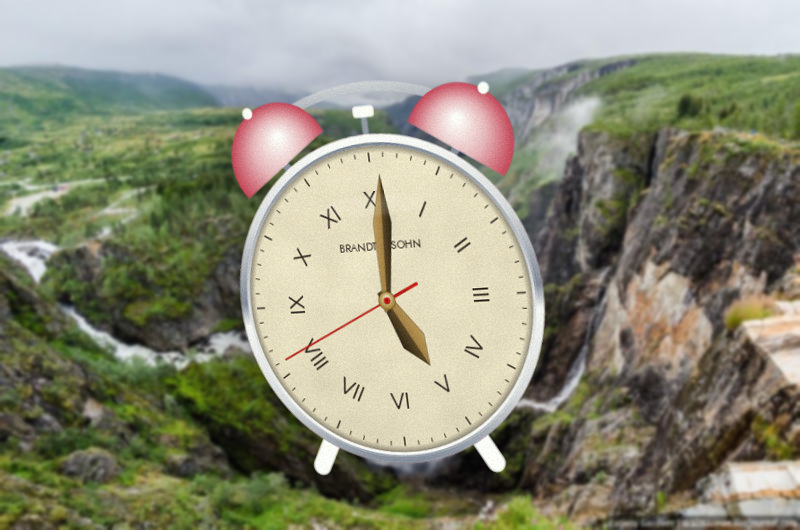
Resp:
h=5 m=0 s=41
